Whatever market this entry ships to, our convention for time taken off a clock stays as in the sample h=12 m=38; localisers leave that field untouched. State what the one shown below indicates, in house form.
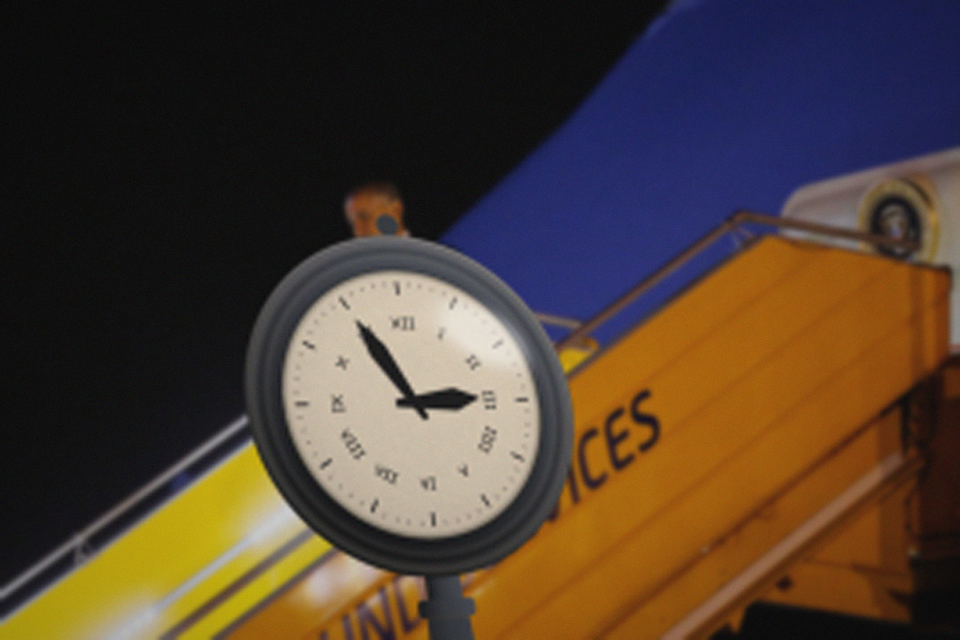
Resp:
h=2 m=55
